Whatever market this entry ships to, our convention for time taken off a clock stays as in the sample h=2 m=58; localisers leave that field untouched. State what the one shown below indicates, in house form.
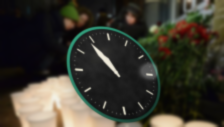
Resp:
h=10 m=54
